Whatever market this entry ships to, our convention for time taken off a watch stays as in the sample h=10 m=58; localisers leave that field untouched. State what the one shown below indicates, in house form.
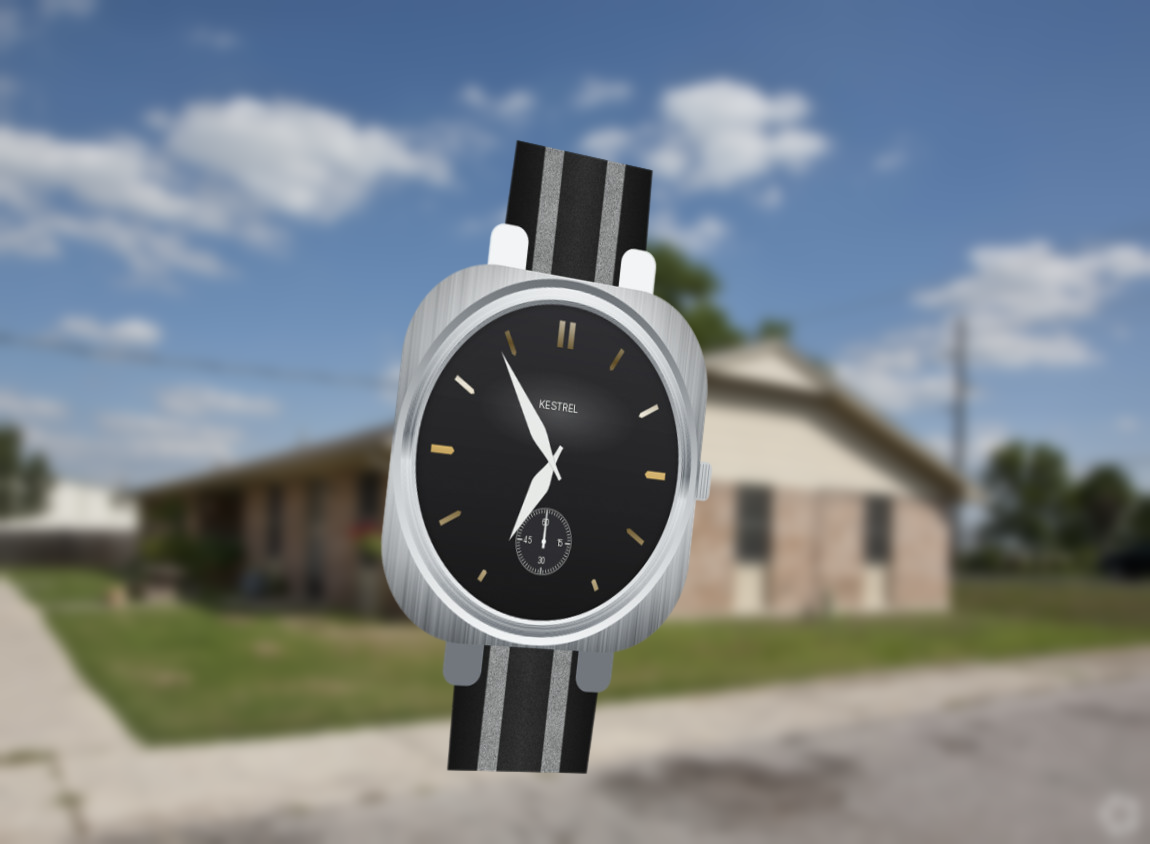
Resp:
h=6 m=54
